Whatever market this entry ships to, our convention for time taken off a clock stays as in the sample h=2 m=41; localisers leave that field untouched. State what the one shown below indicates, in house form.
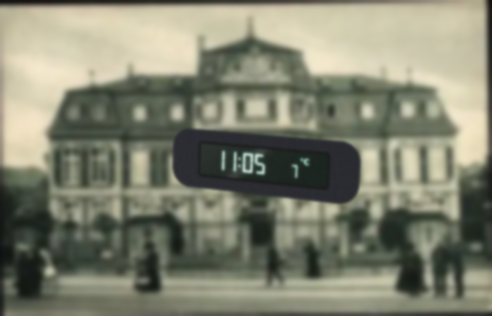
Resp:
h=11 m=5
